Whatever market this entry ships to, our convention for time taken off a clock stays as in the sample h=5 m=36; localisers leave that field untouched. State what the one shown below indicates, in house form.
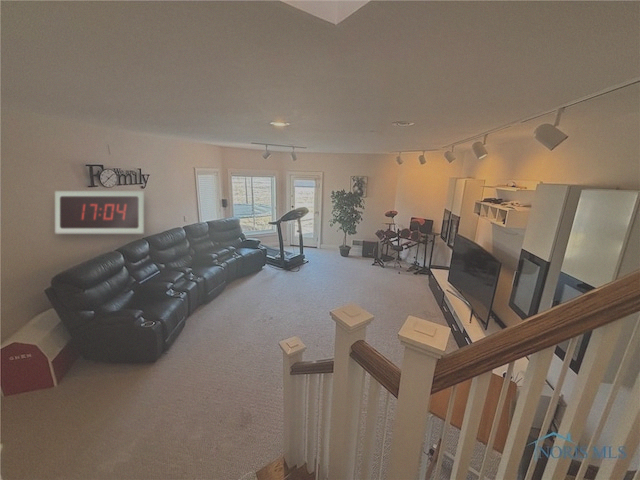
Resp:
h=17 m=4
